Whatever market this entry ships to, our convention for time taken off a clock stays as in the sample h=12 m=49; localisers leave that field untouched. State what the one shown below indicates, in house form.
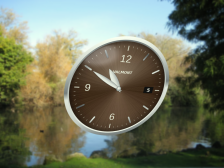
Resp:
h=10 m=50
